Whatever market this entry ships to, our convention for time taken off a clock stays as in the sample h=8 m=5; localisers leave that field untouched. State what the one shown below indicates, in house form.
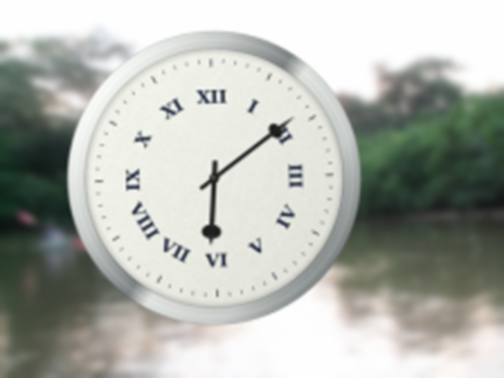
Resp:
h=6 m=9
